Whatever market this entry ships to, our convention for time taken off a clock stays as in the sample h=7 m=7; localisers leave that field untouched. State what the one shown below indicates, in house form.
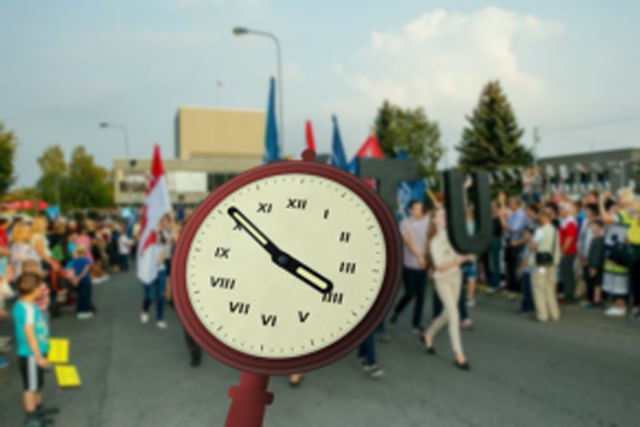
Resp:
h=3 m=51
